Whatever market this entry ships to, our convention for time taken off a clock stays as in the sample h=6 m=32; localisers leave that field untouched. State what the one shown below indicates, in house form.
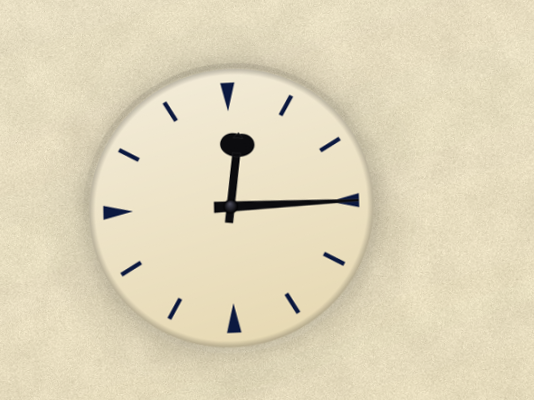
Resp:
h=12 m=15
